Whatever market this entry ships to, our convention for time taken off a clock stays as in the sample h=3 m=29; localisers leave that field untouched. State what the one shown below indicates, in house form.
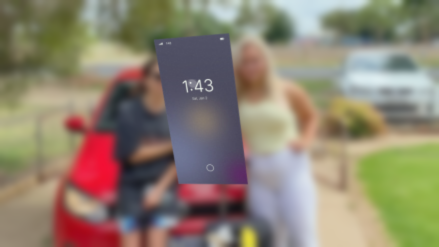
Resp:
h=1 m=43
